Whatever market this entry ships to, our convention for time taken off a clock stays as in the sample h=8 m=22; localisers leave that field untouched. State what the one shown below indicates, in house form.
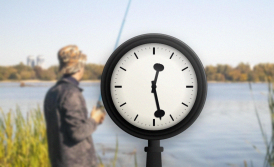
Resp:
h=12 m=28
